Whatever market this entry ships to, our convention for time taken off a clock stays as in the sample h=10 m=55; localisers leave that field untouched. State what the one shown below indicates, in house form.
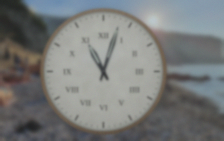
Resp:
h=11 m=3
